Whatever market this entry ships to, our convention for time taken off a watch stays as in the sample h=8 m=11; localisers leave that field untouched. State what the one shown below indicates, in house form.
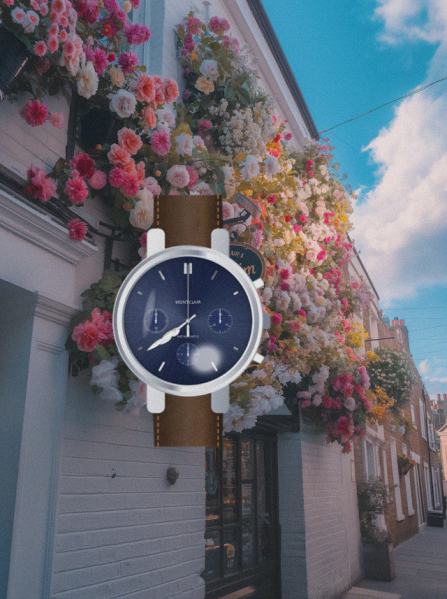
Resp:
h=7 m=39
